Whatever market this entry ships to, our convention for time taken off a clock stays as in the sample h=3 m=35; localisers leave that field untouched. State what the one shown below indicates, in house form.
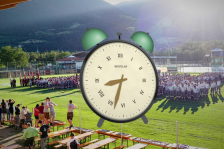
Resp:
h=8 m=33
